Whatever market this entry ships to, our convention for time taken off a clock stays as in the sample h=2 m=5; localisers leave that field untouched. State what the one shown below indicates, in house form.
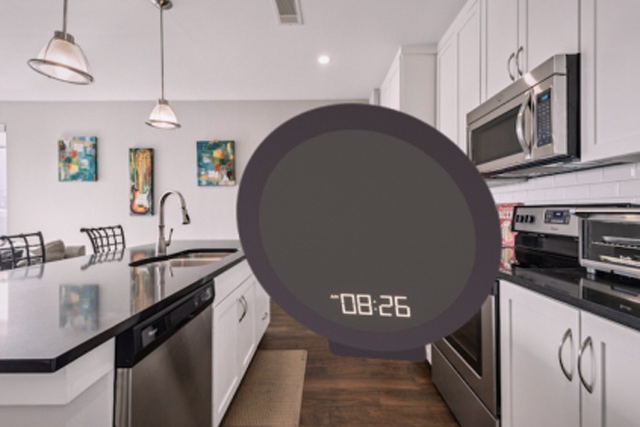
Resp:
h=8 m=26
